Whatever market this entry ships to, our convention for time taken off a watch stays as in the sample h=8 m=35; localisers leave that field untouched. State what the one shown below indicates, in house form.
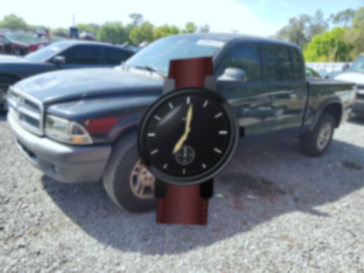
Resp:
h=7 m=1
